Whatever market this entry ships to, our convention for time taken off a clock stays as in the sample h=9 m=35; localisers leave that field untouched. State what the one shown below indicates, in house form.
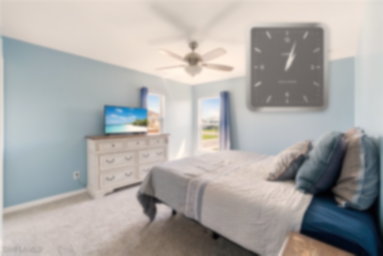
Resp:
h=1 m=3
